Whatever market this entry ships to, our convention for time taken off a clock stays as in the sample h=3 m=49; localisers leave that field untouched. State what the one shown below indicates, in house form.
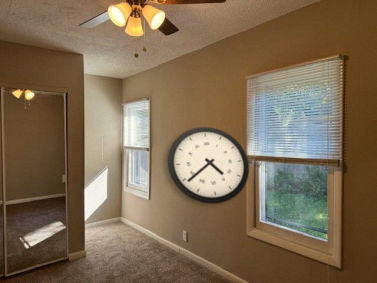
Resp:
h=4 m=39
